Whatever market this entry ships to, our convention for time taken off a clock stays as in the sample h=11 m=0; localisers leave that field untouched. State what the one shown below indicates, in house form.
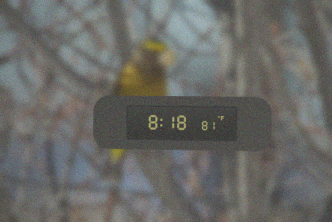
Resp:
h=8 m=18
